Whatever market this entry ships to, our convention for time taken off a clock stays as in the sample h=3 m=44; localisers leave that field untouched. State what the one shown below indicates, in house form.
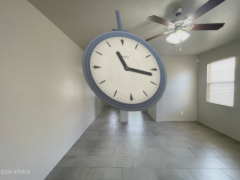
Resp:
h=11 m=17
